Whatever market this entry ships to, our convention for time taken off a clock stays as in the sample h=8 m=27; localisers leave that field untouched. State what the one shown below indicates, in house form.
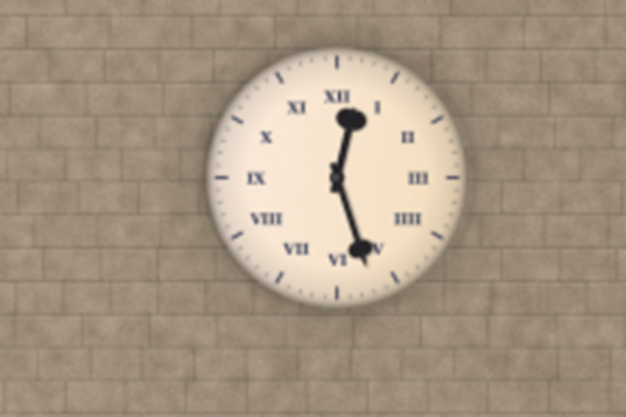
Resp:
h=12 m=27
